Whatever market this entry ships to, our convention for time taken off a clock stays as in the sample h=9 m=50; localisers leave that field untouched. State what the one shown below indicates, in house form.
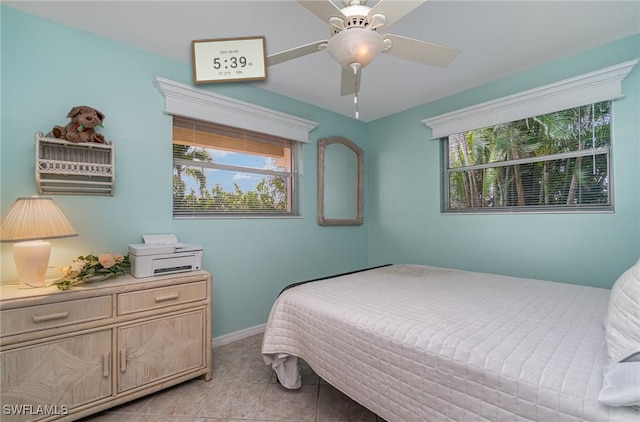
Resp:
h=5 m=39
